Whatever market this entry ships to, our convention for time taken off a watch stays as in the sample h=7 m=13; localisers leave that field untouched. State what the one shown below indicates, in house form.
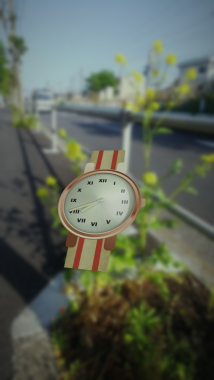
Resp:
h=7 m=41
